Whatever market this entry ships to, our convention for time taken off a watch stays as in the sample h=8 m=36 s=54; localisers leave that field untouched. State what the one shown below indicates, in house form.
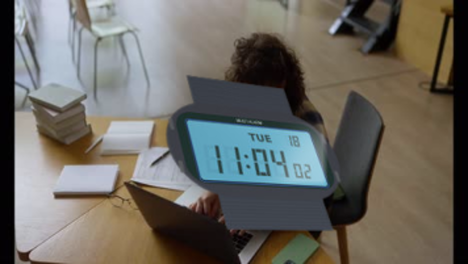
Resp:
h=11 m=4 s=2
